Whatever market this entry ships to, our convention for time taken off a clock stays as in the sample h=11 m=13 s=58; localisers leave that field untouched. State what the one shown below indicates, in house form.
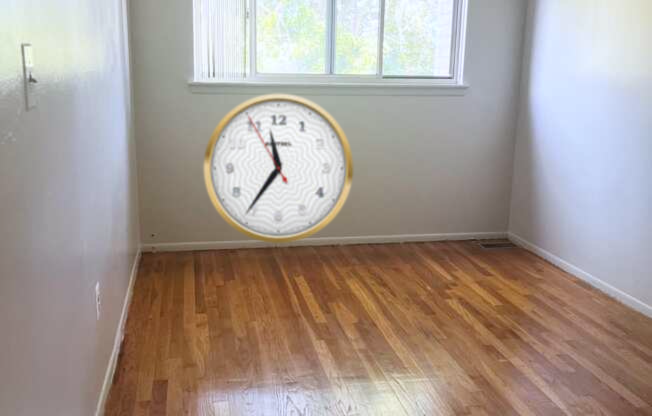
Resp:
h=11 m=35 s=55
